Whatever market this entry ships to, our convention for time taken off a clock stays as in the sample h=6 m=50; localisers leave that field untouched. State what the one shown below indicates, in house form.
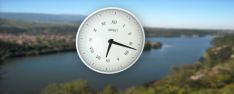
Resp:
h=6 m=17
